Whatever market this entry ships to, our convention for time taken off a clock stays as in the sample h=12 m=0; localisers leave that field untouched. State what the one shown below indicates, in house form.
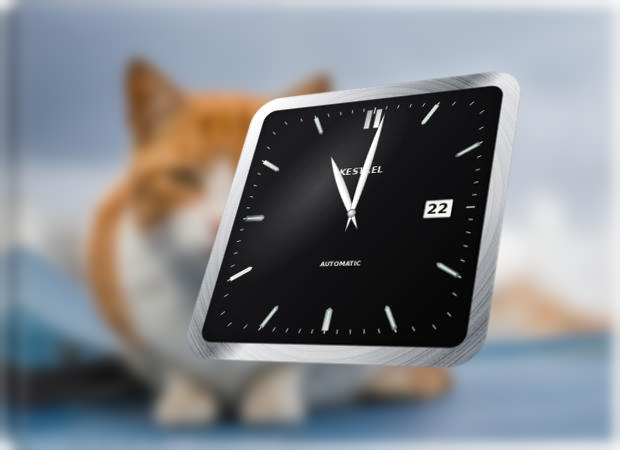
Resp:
h=11 m=1
